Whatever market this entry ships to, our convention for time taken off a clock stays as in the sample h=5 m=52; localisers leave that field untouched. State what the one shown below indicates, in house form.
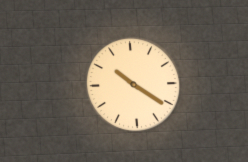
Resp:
h=10 m=21
